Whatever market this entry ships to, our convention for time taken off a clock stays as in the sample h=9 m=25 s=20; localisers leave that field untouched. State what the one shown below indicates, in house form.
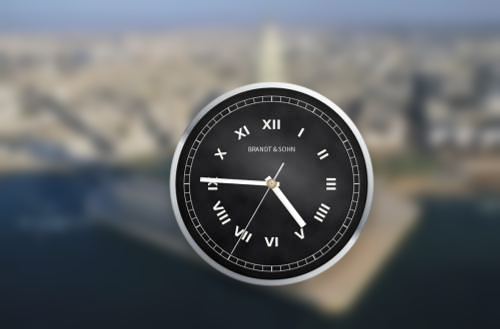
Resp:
h=4 m=45 s=35
